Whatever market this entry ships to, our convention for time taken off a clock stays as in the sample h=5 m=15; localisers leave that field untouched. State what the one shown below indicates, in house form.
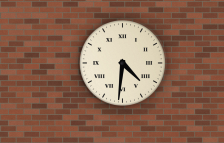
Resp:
h=4 m=31
